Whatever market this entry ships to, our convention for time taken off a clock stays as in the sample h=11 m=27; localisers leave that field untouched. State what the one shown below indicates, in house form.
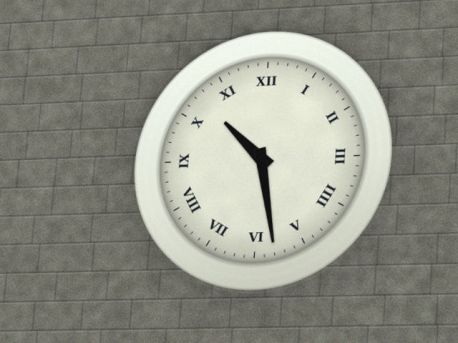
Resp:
h=10 m=28
